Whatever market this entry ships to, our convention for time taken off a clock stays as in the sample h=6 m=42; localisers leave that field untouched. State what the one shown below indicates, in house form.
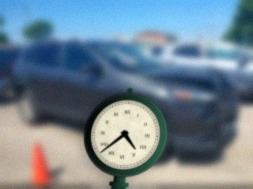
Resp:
h=4 m=38
